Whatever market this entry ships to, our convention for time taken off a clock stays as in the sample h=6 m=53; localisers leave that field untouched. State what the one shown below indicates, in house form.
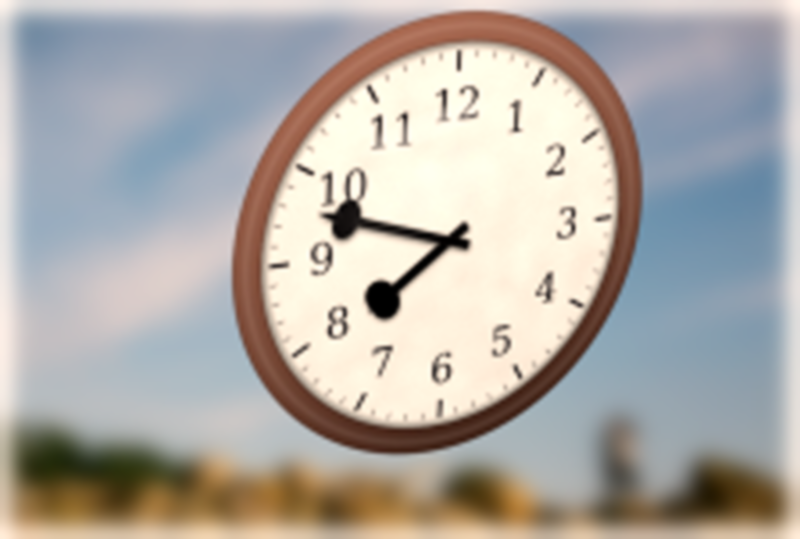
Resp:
h=7 m=48
